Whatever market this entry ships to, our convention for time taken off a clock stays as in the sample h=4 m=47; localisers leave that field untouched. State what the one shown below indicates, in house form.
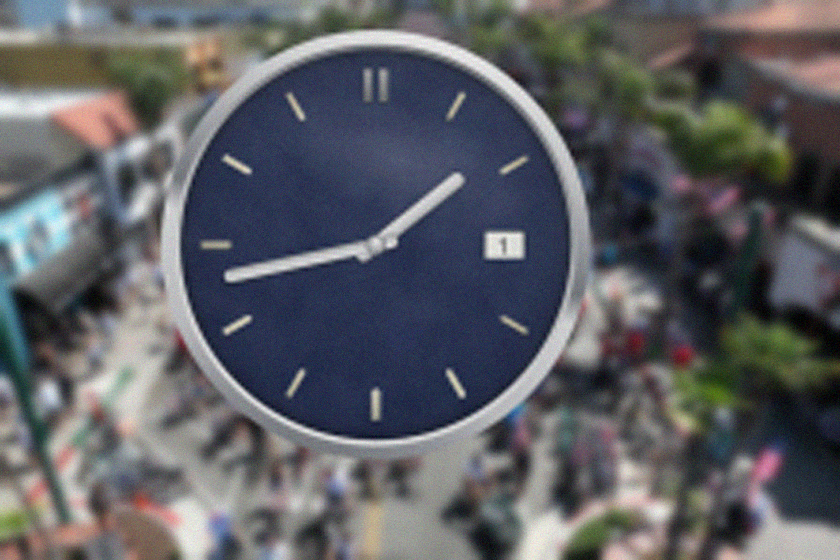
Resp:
h=1 m=43
